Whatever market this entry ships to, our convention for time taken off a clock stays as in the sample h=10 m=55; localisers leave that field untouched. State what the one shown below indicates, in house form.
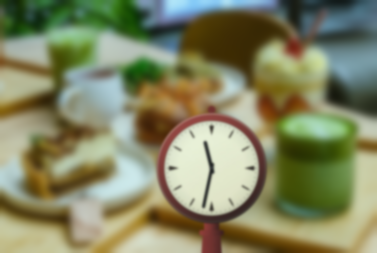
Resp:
h=11 m=32
